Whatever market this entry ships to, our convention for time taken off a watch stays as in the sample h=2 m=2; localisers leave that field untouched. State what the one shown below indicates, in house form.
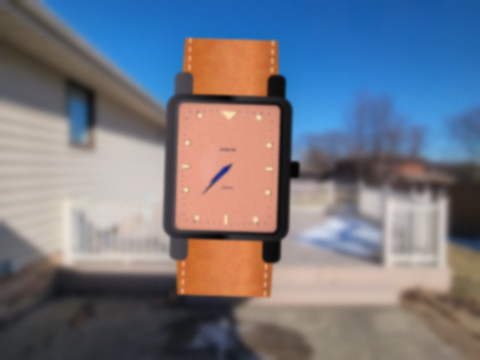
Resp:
h=7 m=37
